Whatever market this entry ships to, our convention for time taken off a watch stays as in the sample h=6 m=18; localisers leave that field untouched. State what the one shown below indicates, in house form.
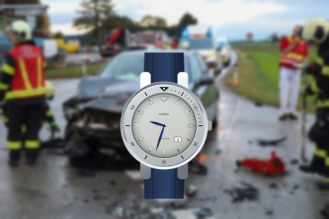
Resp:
h=9 m=33
